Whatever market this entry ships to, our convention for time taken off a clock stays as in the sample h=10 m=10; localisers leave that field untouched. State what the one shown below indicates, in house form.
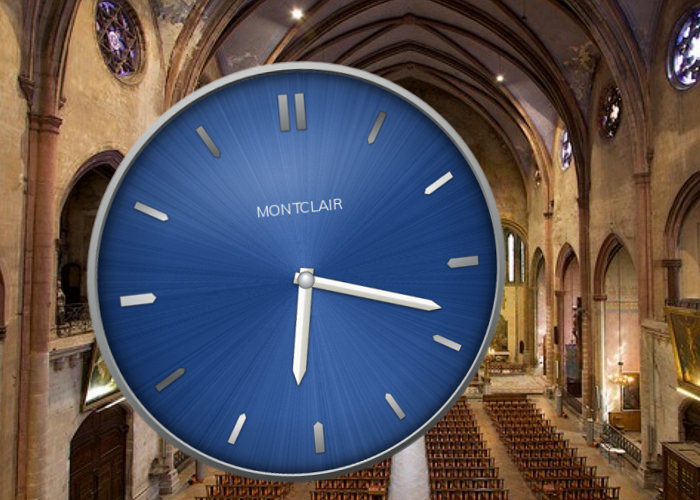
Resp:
h=6 m=18
